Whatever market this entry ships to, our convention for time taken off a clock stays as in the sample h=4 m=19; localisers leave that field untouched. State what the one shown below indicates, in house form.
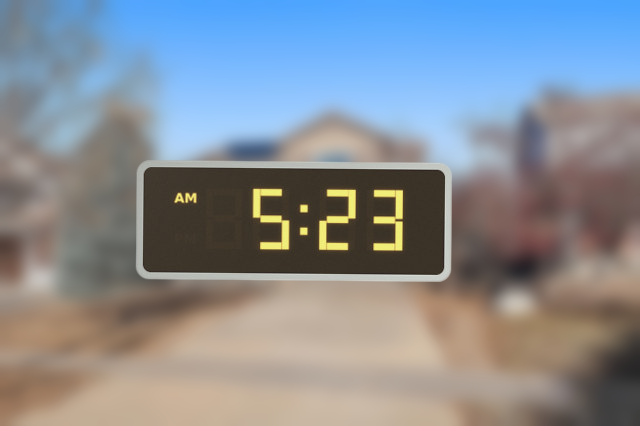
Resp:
h=5 m=23
